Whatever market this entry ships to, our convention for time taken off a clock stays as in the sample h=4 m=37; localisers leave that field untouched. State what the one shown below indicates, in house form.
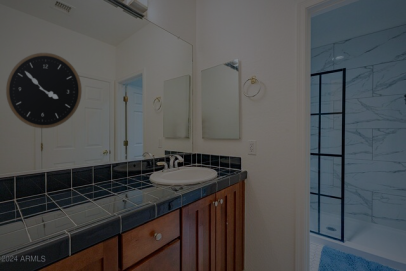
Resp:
h=3 m=52
